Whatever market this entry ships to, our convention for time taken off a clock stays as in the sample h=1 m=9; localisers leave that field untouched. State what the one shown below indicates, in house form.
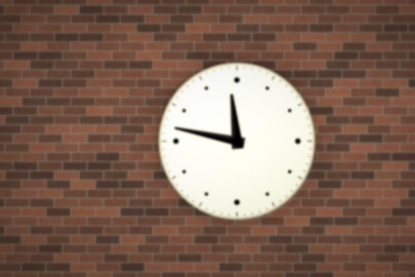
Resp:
h=11 m=47
